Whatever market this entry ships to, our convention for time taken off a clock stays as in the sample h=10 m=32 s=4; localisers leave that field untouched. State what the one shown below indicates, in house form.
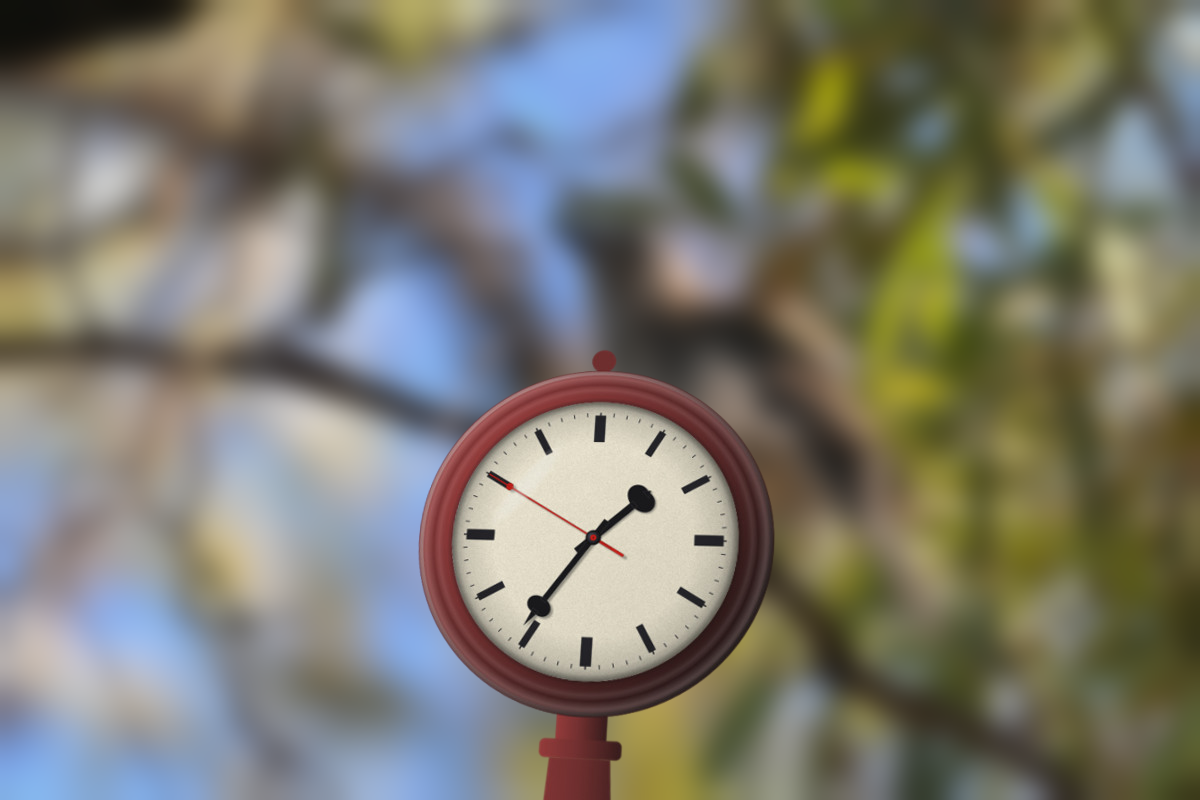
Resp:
h=1 m=35 s=50
